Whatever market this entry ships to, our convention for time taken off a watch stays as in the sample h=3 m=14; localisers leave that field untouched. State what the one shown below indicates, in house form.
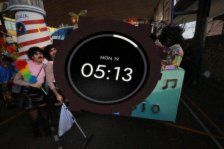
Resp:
h=5 m=13
